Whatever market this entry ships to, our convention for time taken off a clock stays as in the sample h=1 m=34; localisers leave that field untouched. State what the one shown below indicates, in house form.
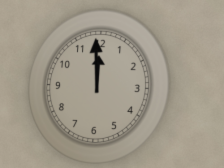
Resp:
h=11 m=59
